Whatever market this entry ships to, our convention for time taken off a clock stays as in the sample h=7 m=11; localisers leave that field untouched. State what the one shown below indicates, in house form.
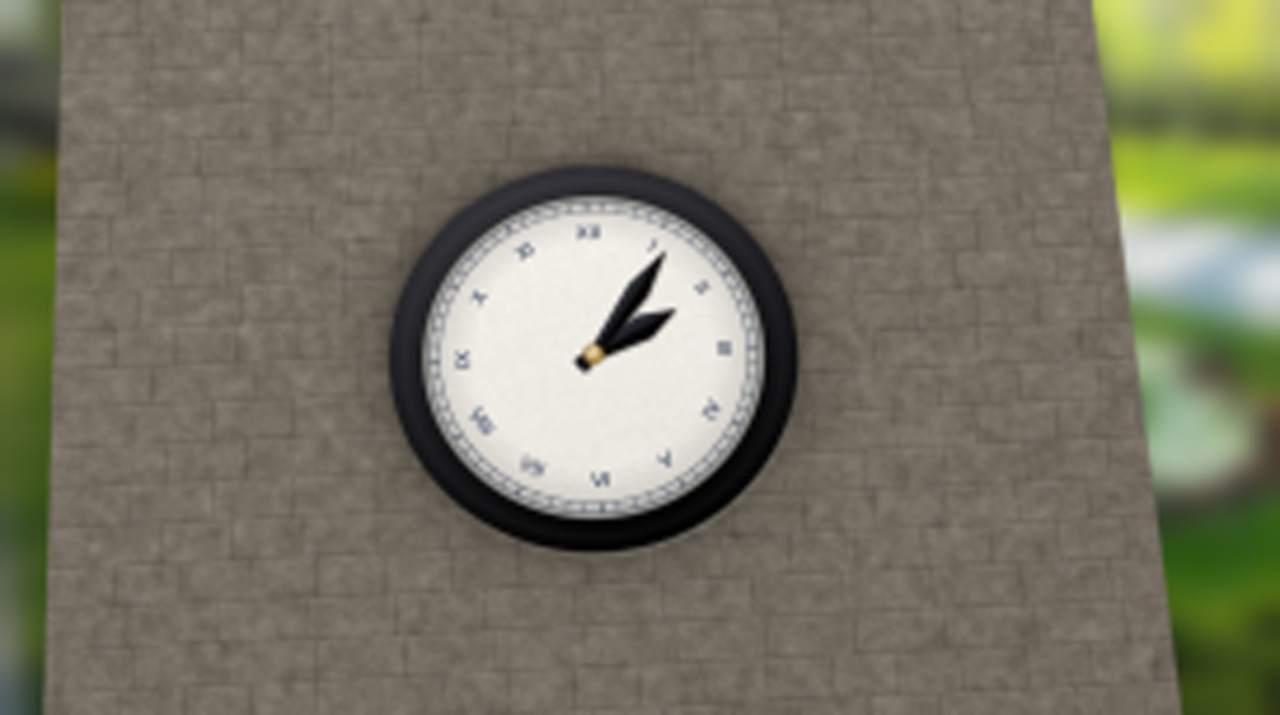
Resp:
h=2 m=6
